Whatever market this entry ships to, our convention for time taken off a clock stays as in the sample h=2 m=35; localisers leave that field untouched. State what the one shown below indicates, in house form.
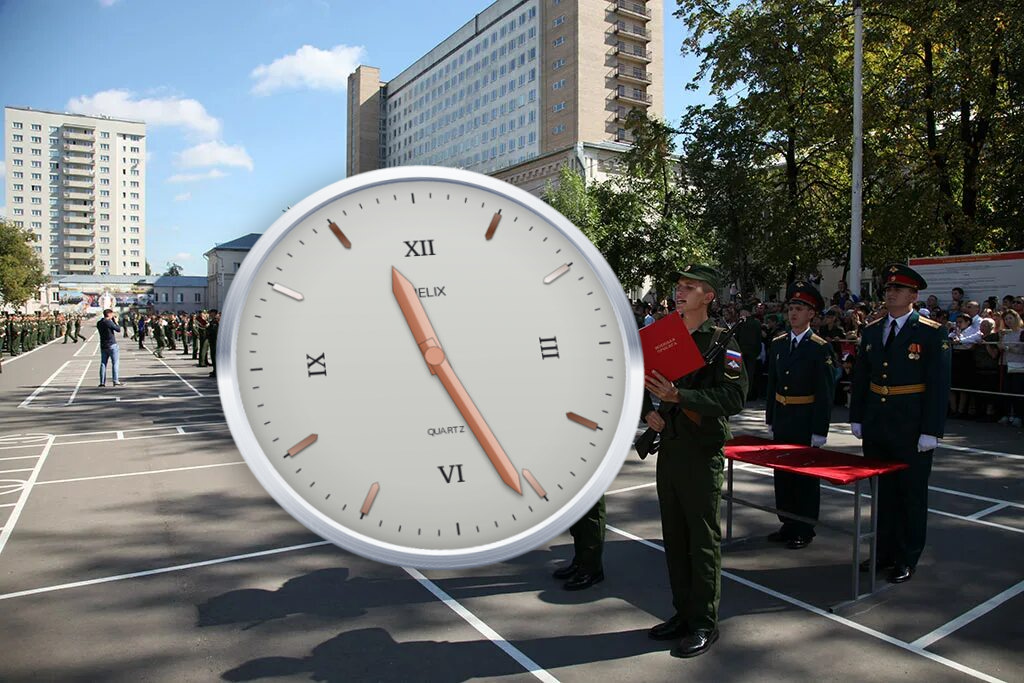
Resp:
h=11 m=26
